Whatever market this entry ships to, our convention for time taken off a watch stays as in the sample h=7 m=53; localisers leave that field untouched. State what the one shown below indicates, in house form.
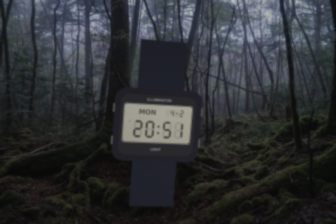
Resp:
h=20 m=51
